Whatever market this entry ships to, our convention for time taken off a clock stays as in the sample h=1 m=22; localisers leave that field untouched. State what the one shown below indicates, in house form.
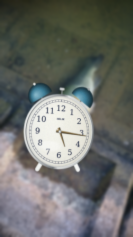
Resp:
h=5 m=16
